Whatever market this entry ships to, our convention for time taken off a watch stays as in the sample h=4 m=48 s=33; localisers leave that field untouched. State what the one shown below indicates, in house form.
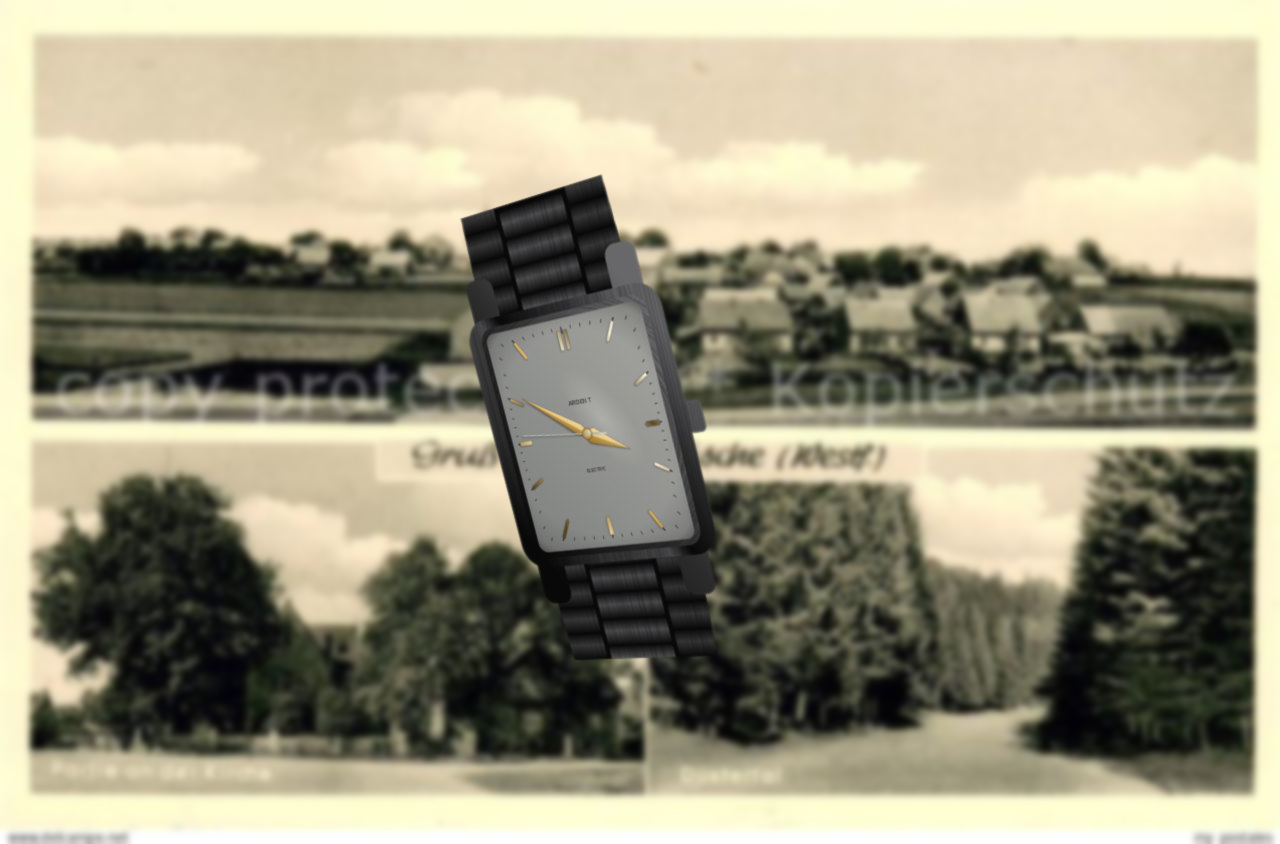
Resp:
h=3 m=50 s=46
